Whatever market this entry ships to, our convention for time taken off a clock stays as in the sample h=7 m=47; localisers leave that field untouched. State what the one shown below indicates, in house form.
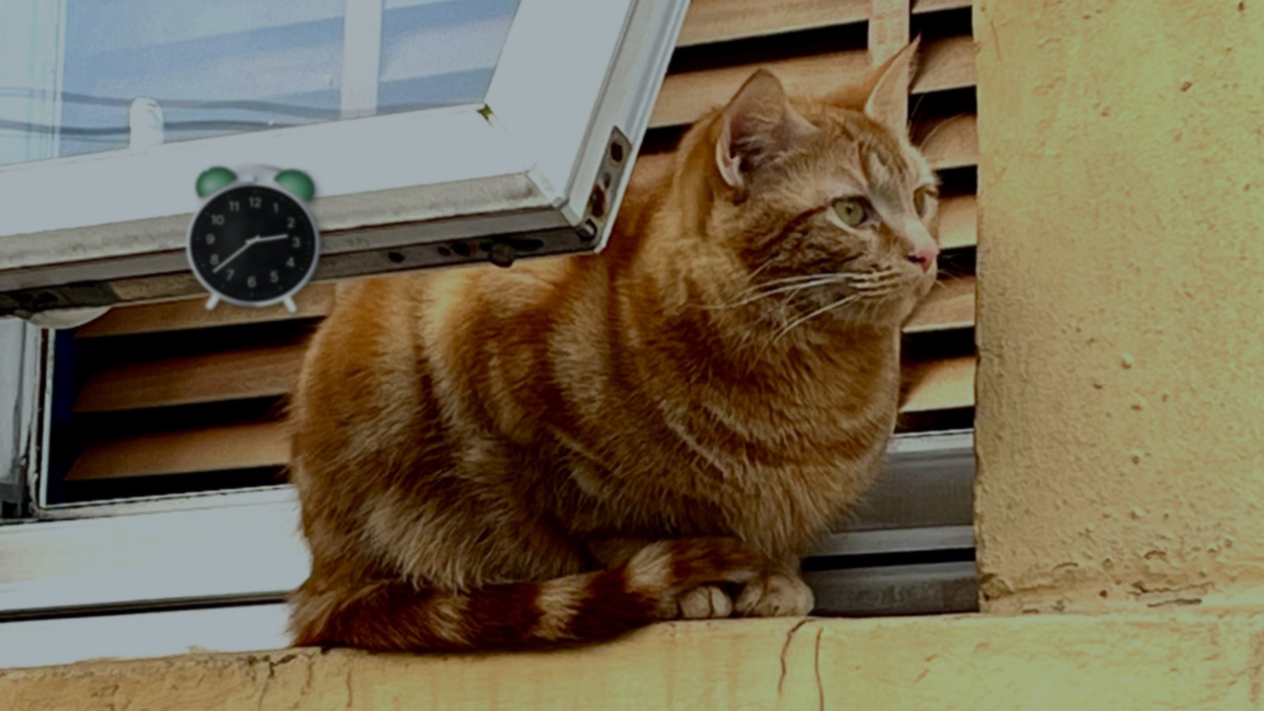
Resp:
h=2 m=38
